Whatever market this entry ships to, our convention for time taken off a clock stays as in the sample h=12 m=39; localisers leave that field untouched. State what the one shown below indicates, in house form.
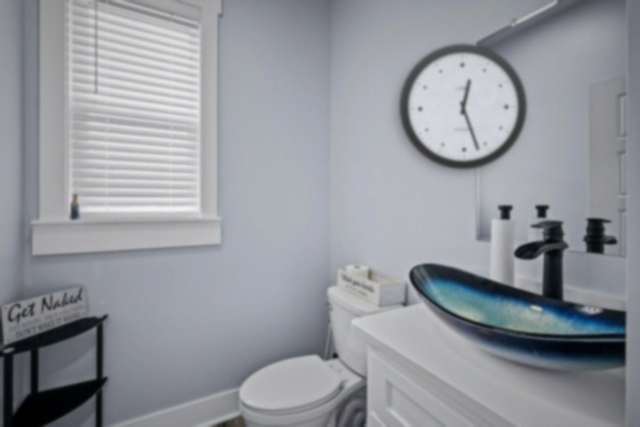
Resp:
h=12 m=27
